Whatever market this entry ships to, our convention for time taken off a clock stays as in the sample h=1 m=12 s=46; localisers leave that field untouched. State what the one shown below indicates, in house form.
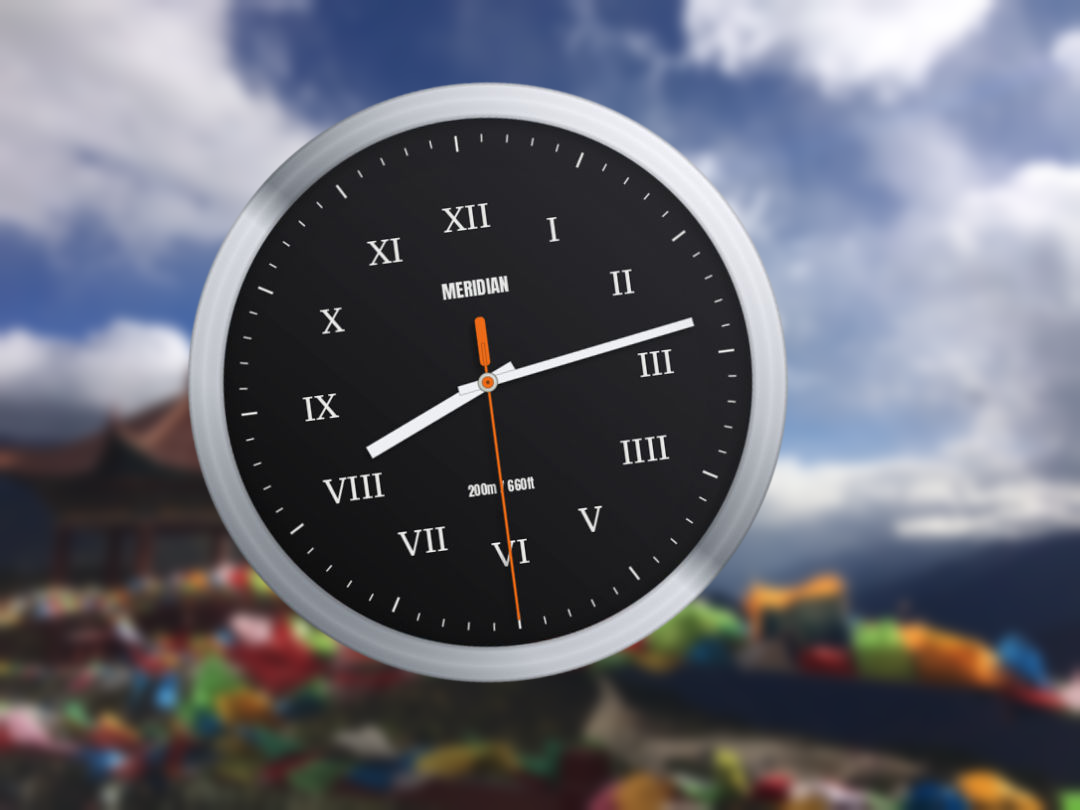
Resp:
h=8 m=13 s=30
